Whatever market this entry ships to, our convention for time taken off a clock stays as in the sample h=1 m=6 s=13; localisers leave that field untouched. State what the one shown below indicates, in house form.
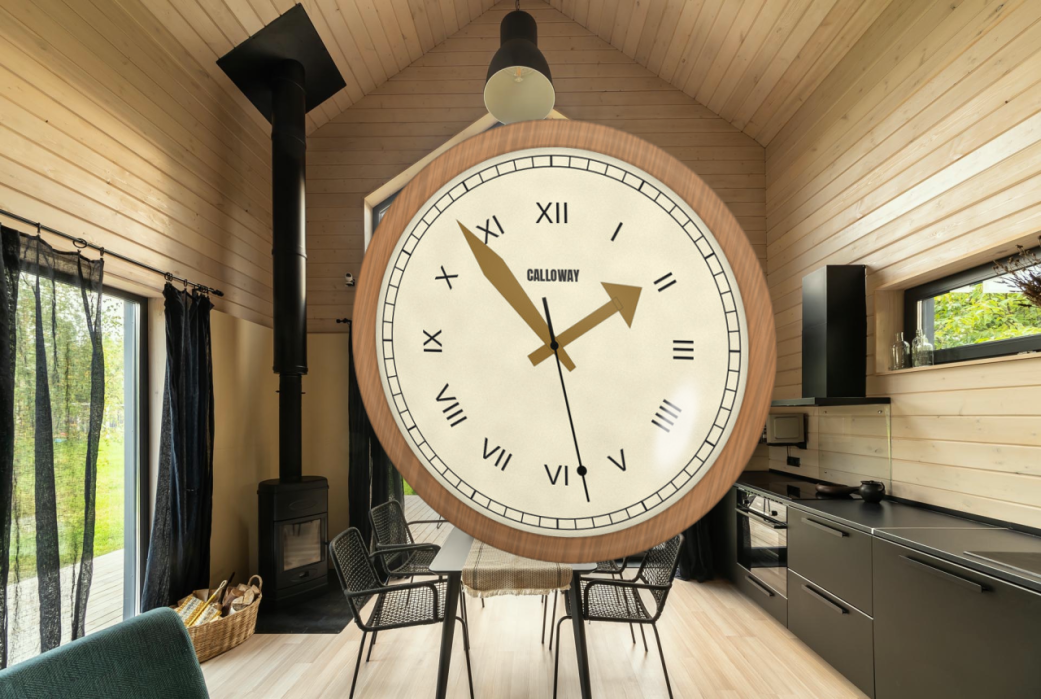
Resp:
h=1 m=53 s=28
